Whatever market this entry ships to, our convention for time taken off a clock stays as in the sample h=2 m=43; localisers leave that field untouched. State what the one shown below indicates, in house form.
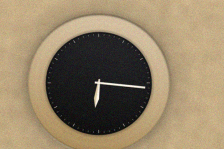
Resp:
h=6 m=16
